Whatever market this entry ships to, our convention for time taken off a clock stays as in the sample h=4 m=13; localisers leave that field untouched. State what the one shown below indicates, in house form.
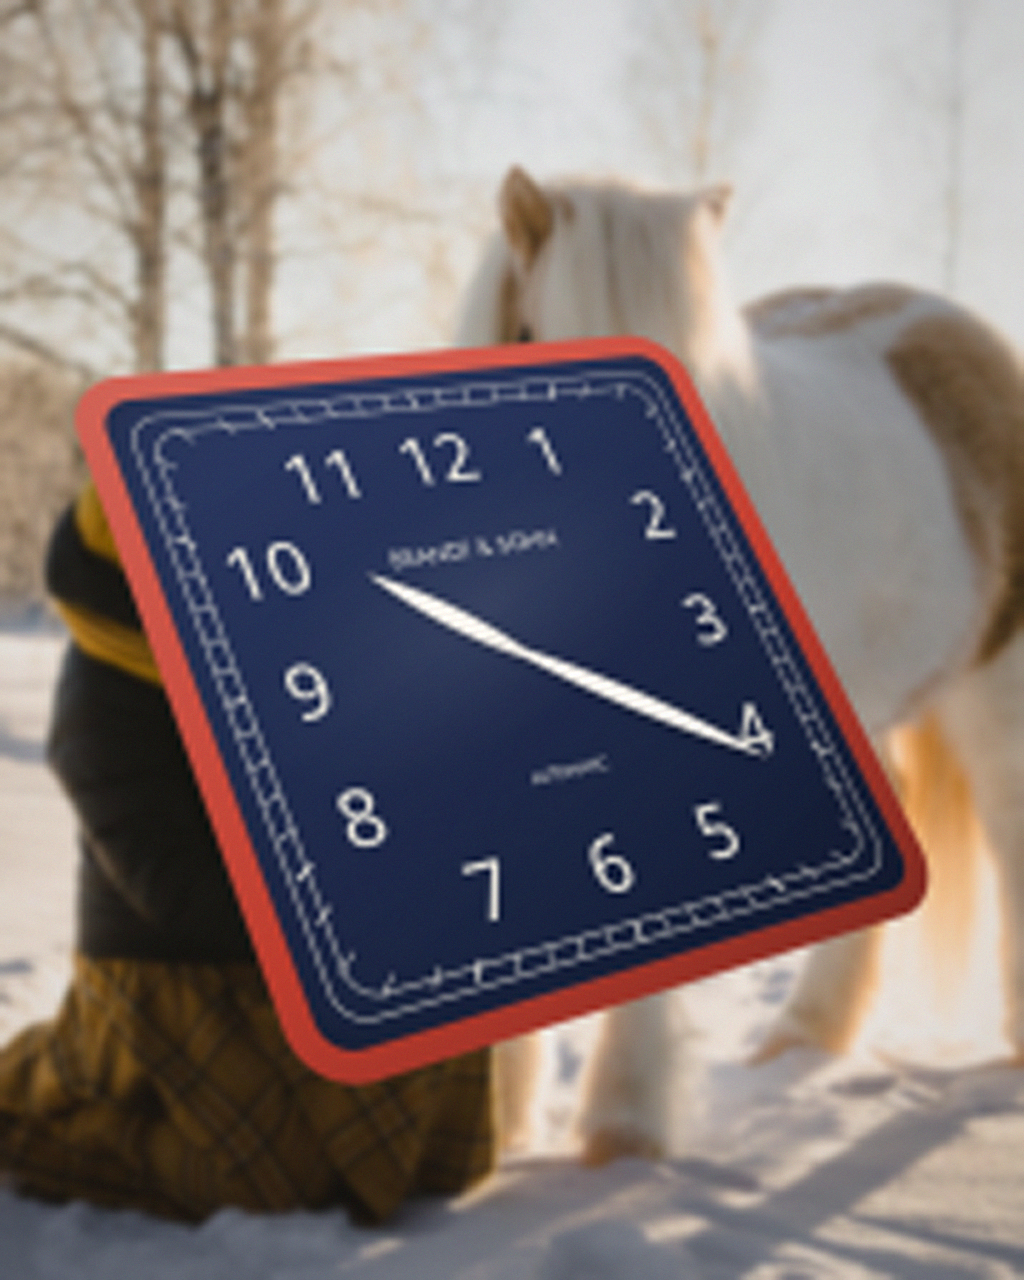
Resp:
h=10 m=21
